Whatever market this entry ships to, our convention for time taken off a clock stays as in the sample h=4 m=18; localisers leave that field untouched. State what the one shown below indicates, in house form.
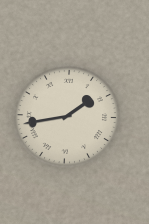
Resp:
h=1 m=43
